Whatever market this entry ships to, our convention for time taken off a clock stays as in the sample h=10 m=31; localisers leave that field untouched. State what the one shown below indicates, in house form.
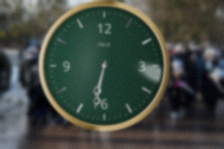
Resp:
h=6 m=32
